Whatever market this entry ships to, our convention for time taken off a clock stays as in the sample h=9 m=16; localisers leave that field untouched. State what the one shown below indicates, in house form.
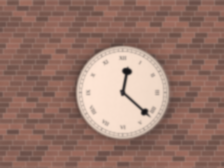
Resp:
h=12 m=22
